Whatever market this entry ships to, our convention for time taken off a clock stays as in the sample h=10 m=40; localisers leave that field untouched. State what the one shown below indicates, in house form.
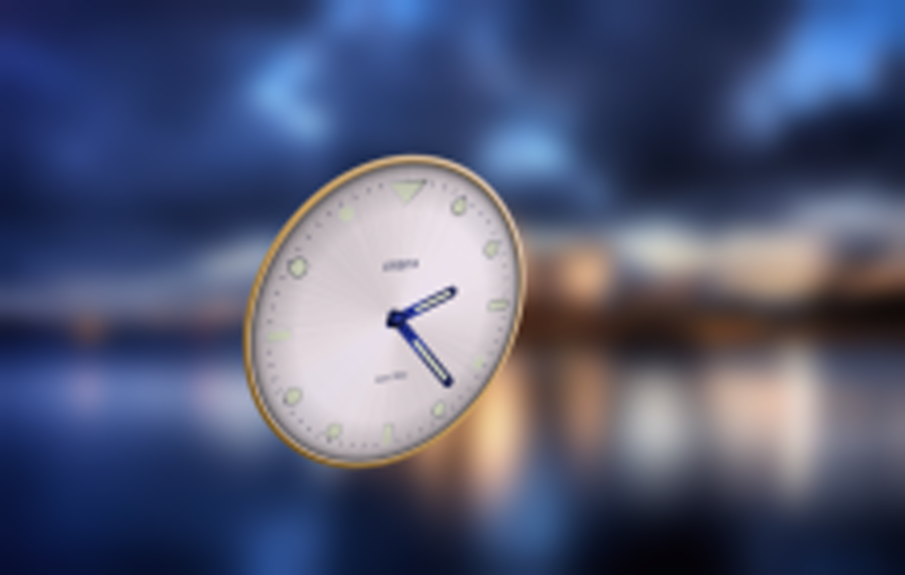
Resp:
h=2 m=23
